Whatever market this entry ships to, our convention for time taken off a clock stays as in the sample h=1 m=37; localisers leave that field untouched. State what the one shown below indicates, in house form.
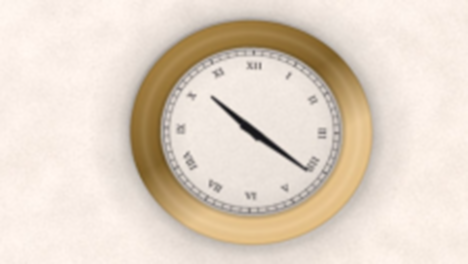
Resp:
h=10 m=21
